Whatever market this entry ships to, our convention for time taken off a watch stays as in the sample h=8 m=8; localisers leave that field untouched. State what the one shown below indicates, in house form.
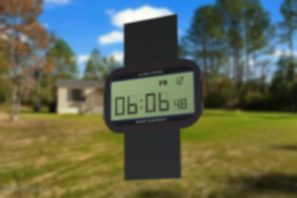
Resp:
h=6 m=6
